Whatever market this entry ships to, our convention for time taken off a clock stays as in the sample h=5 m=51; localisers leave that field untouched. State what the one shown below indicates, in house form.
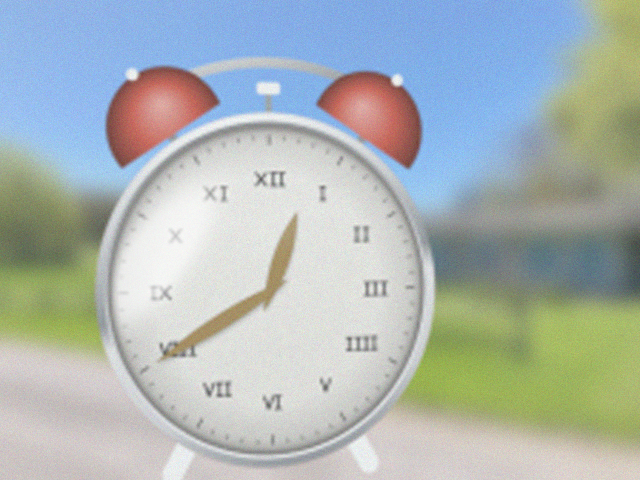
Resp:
h=12 m=40
